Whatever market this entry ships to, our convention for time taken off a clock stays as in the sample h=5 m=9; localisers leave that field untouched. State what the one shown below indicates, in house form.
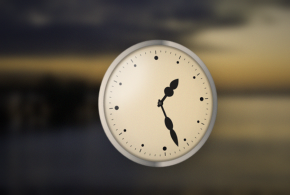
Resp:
h=1 m=27
